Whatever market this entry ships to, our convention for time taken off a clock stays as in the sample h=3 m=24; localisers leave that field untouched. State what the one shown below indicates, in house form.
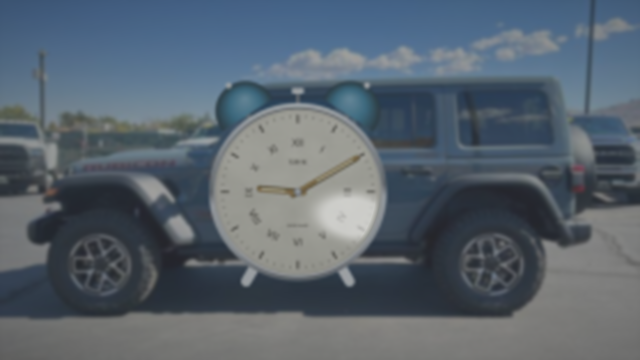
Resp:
h=9 m=10
